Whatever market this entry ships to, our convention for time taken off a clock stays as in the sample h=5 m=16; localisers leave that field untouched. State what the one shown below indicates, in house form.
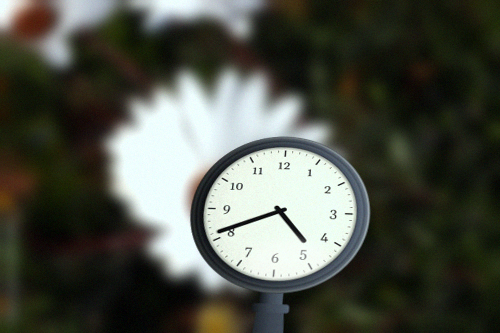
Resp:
h=4 m=41
